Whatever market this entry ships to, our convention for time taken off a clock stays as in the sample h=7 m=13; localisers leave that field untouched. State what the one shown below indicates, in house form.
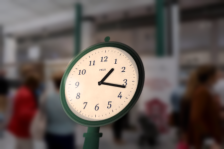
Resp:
h=1 m=17
